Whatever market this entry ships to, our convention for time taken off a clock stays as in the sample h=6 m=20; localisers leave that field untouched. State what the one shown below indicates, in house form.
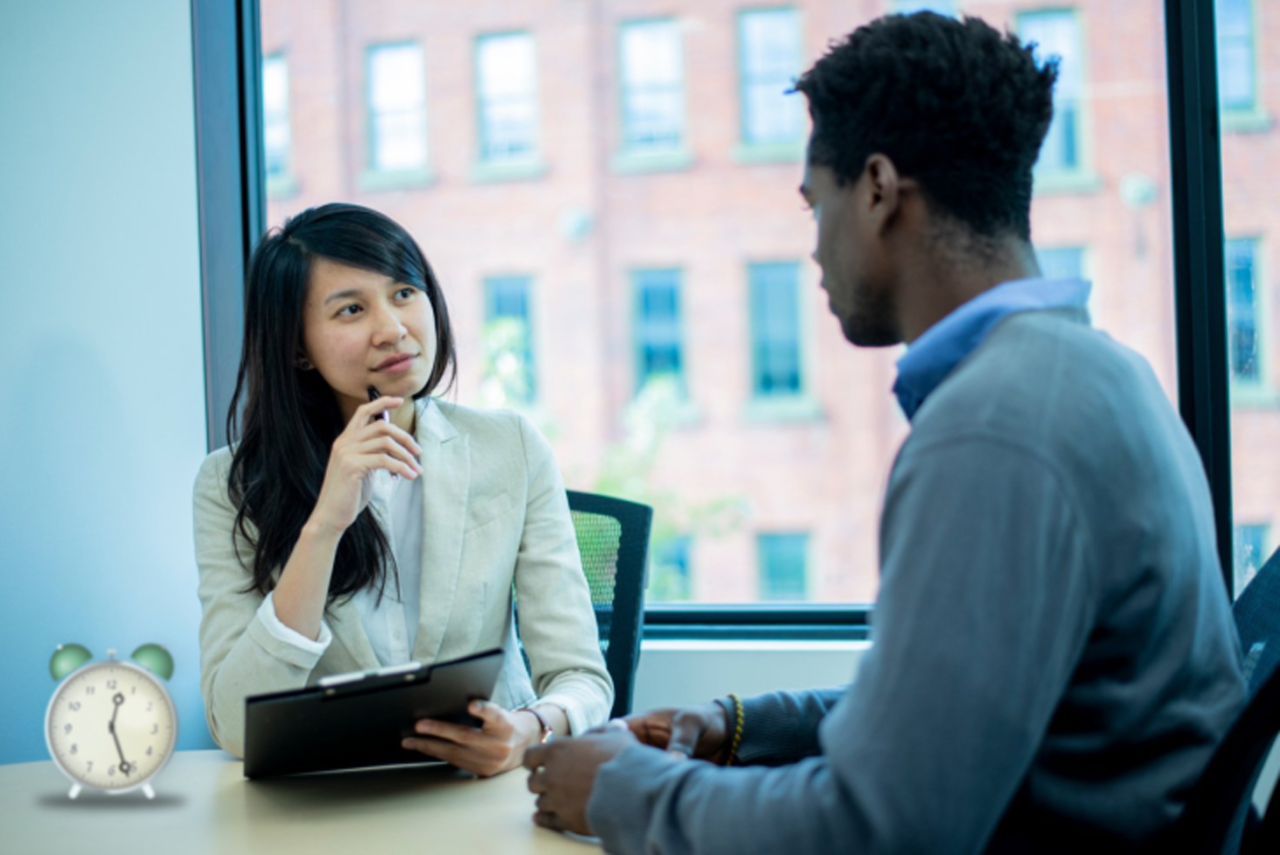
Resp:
h=12 m=27
